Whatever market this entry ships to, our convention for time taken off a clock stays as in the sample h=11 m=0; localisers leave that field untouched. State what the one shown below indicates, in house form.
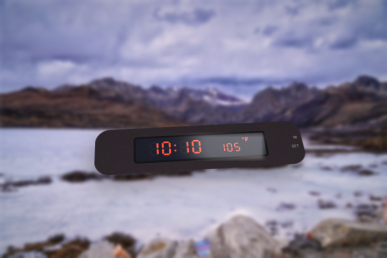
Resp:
h=10 m=10
